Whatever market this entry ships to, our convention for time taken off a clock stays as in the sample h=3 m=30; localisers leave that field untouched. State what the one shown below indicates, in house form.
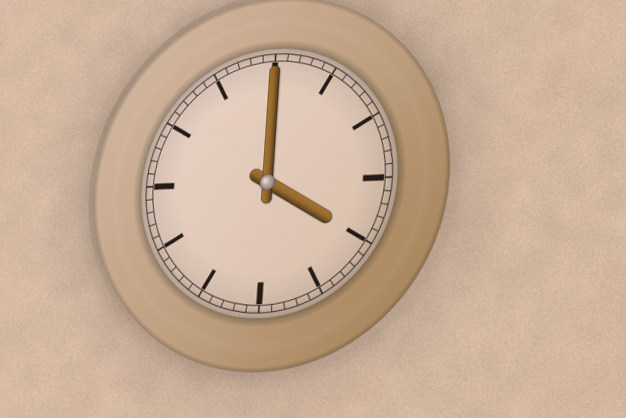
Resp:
h=4 m=0
